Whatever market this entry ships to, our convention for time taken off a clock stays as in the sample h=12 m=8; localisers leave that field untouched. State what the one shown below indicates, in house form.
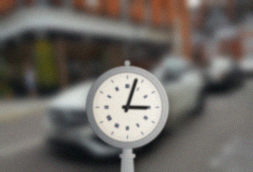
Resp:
h=3 m=3
